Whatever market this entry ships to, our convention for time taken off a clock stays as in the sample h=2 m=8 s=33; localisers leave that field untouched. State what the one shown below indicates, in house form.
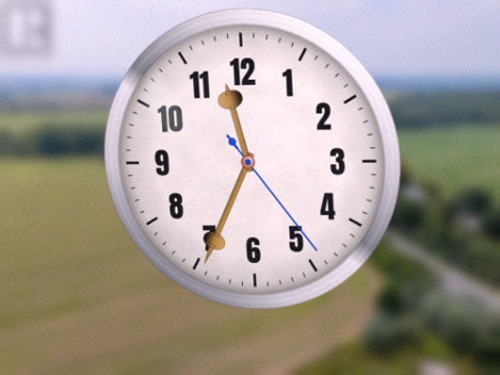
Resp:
h=11 m=34 s=24
